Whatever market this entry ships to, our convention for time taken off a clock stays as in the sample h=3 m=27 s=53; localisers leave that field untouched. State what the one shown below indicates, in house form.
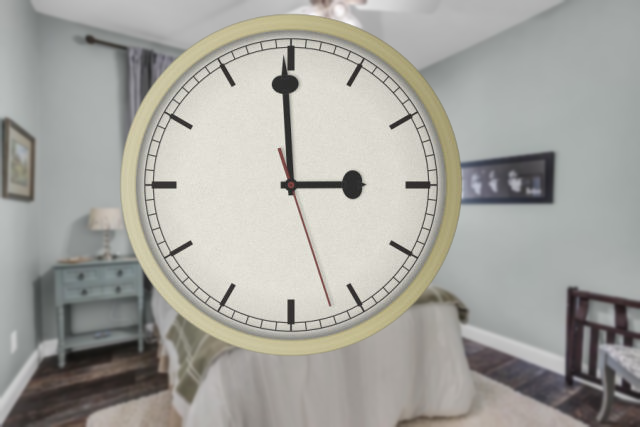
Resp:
h=2 m=59 s=27
